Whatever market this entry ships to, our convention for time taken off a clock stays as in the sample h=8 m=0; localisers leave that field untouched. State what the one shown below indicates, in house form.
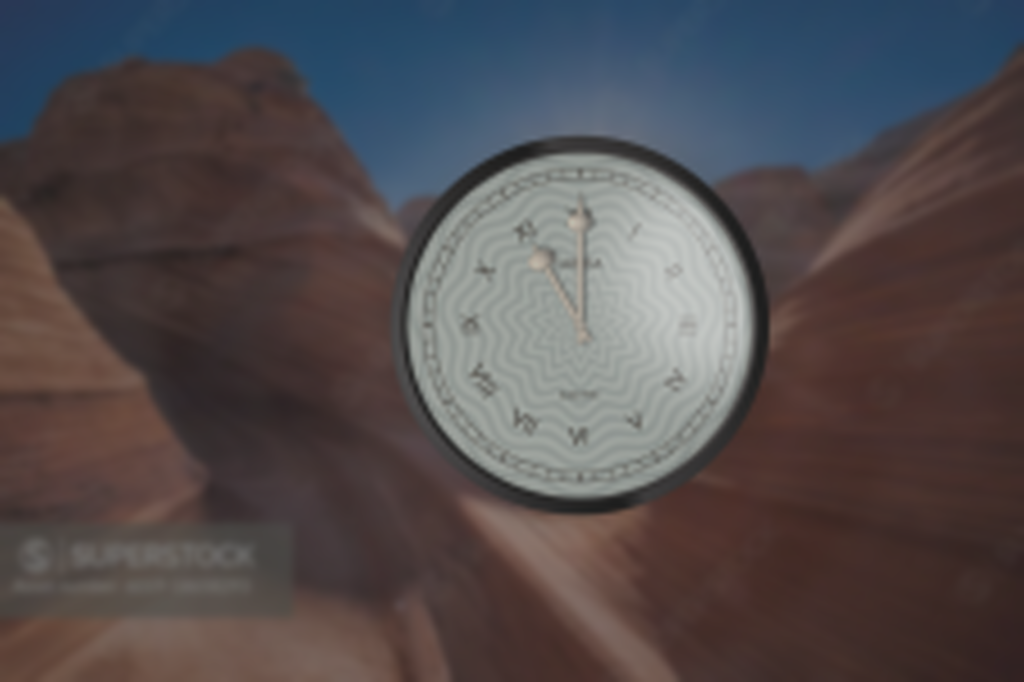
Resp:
h=11 m=0
